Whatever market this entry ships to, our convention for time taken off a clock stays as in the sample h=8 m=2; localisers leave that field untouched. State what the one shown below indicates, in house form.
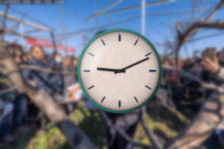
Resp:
h=9 m=11
